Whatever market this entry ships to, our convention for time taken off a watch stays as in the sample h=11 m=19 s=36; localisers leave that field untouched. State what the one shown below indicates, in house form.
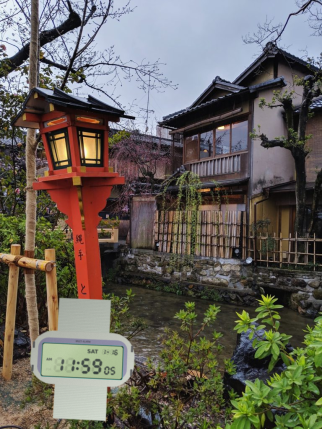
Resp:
h=11 m=59 s=5
